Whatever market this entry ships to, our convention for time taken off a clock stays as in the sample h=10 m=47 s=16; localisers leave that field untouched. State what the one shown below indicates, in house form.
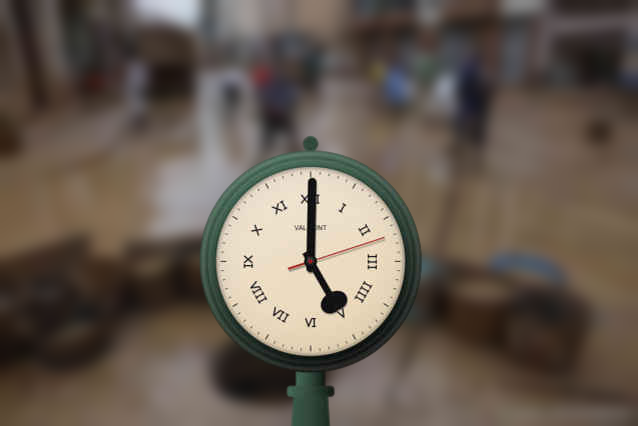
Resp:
h=5 m=0 s=12
